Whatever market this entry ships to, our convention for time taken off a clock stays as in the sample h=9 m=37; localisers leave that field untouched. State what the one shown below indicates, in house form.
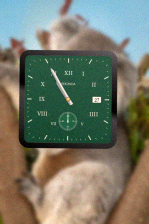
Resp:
h=10 m=55
